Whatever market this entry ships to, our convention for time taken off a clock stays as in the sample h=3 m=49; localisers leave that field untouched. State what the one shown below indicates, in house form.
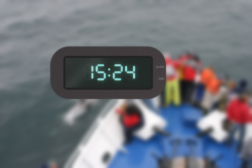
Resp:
h=15 m=24
